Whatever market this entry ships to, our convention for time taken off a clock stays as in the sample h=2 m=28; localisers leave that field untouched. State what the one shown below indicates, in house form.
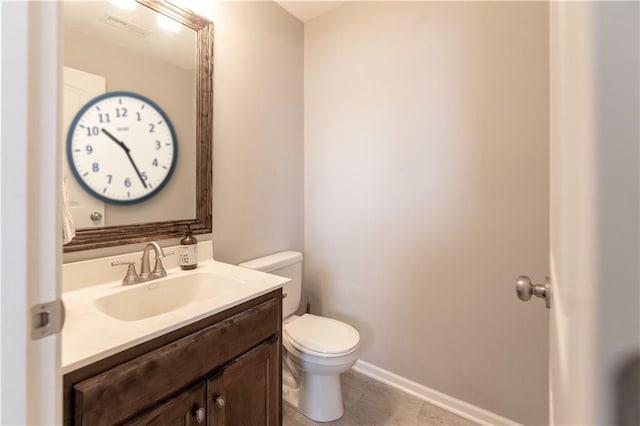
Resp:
h=10 m=26
